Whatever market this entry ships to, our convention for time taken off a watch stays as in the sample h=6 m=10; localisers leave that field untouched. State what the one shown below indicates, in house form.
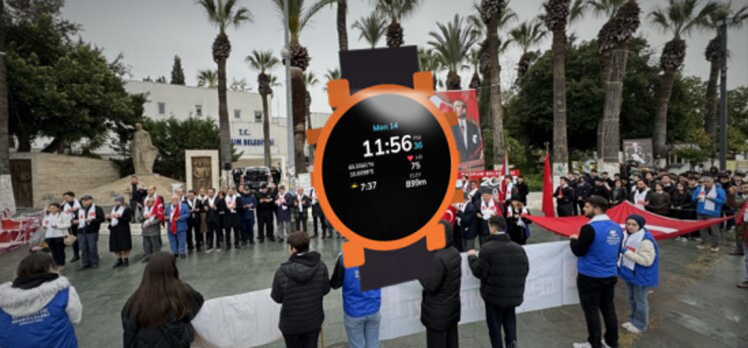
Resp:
h=11 m=56
